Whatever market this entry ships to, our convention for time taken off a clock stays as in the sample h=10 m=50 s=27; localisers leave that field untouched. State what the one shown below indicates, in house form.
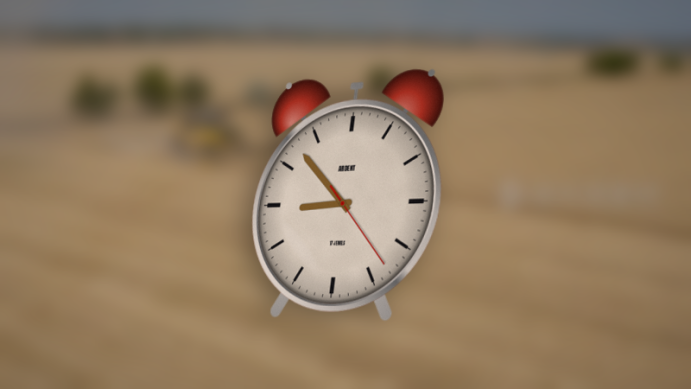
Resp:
h=8 m=52 s=23
